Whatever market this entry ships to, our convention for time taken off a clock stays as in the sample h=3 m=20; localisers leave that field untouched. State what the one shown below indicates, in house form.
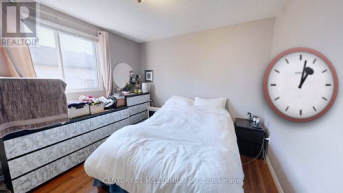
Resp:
h=1 m=2
